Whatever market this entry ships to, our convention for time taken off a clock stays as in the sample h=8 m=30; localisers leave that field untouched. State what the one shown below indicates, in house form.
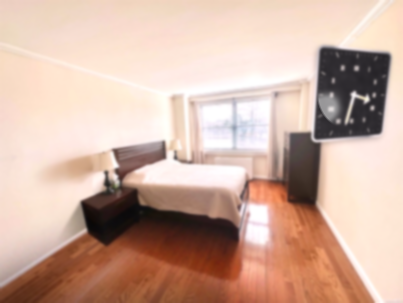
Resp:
h=3 m=32
